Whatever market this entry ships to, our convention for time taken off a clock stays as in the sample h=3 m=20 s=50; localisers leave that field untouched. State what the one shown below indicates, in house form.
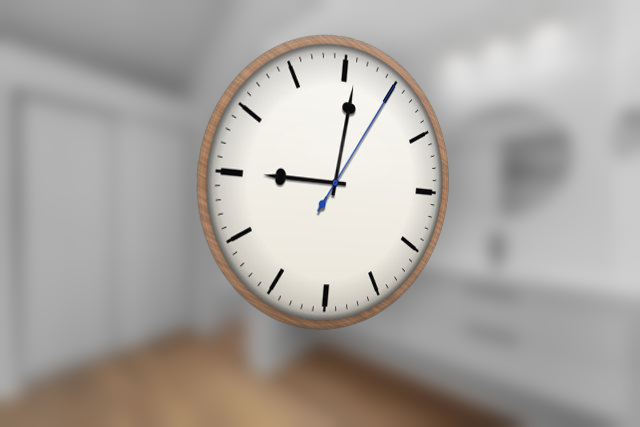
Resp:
h=9 m=1 s=5
